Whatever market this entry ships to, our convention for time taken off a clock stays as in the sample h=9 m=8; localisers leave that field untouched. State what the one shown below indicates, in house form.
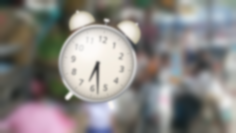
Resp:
h=6 m=28
